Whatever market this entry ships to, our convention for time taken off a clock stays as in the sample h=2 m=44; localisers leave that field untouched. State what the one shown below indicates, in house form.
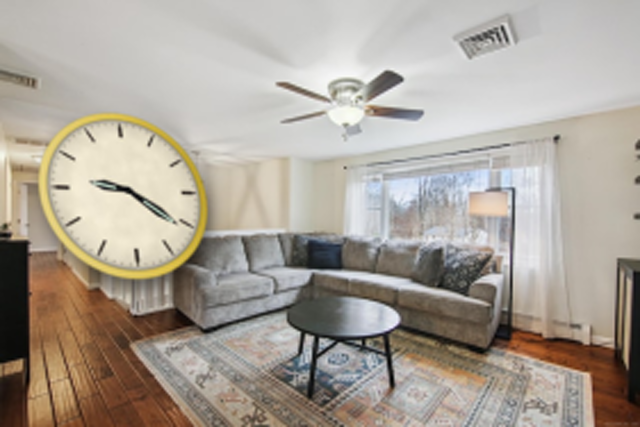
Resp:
h=9 m=21
